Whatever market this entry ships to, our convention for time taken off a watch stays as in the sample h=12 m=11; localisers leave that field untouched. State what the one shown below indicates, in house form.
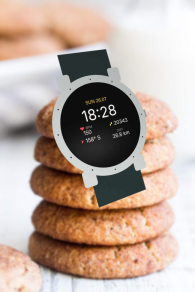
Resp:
h=18 m=28
